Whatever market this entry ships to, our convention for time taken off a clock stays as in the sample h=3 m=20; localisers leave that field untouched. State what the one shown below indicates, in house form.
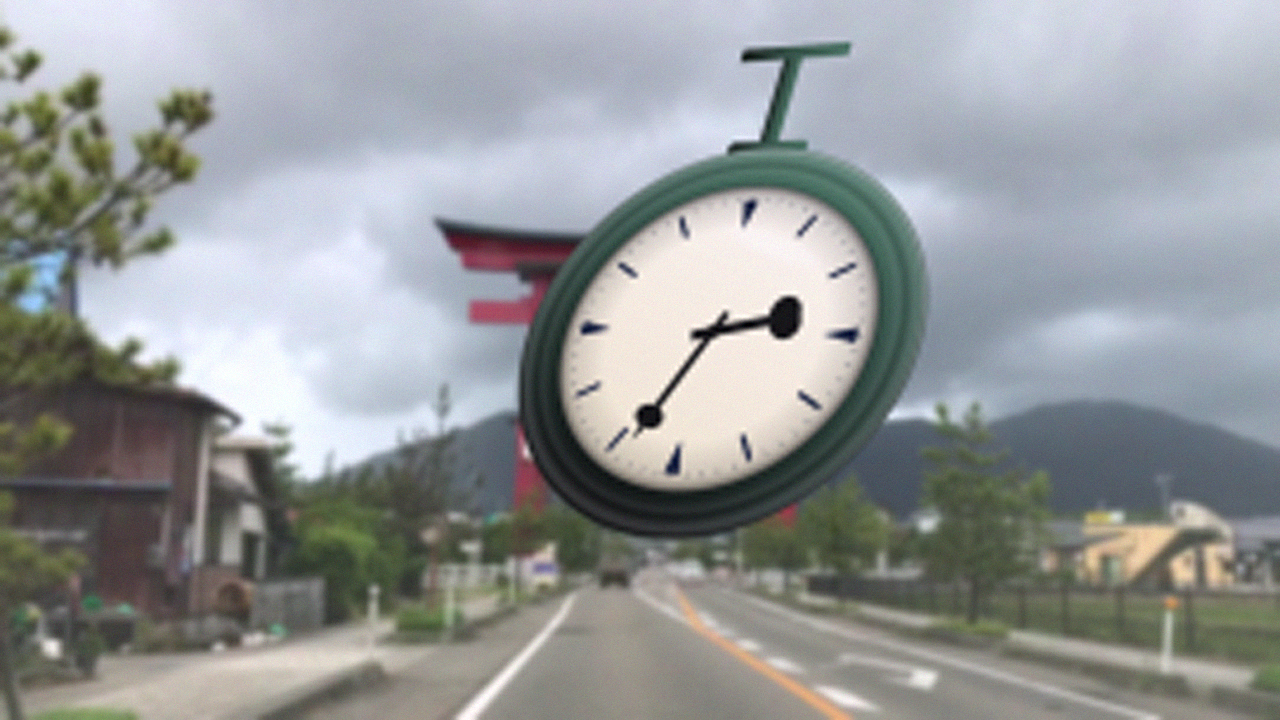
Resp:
h=2 m=34
